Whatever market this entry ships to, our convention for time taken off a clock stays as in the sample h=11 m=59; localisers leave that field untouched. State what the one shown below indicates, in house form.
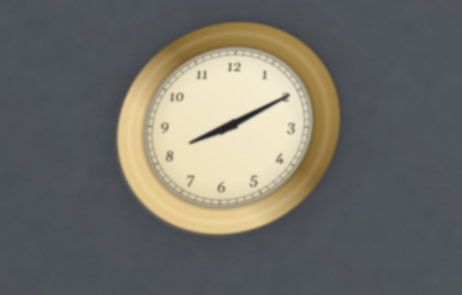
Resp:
h=8 m=10
